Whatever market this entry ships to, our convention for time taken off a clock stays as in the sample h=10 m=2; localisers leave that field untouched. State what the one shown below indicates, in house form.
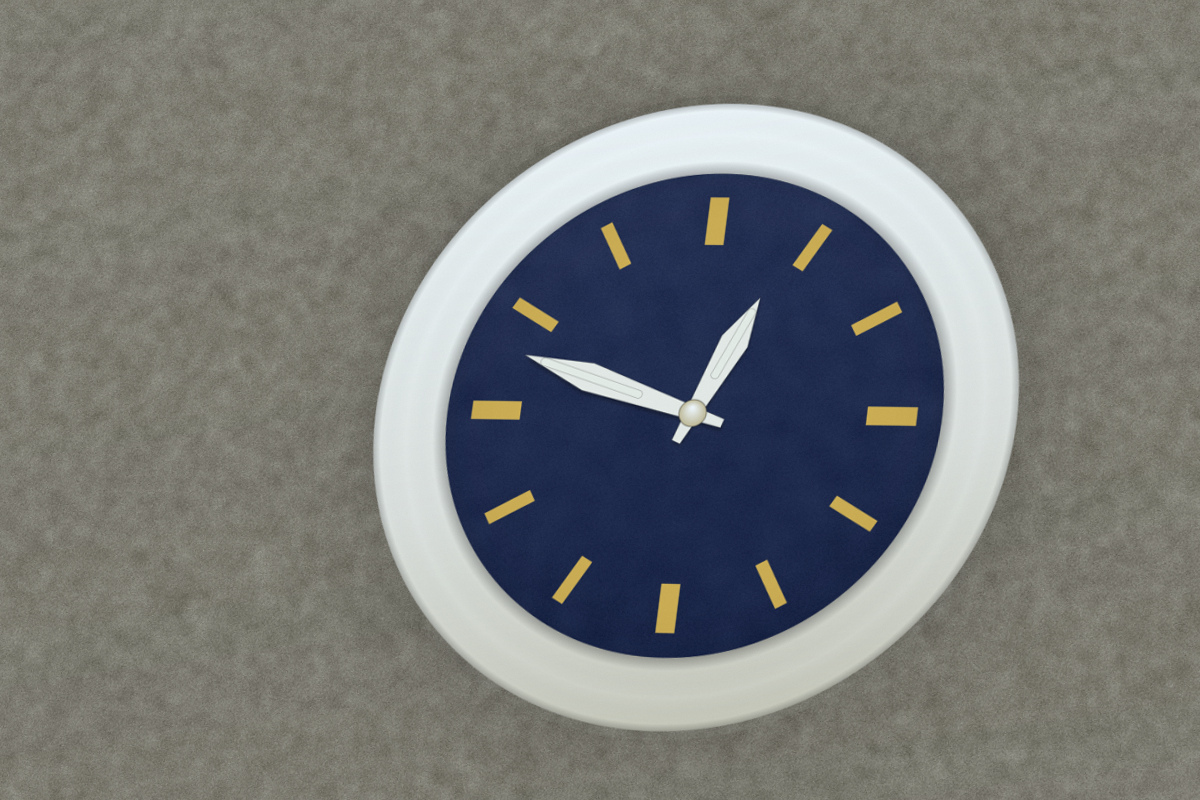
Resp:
h=12 m=48
